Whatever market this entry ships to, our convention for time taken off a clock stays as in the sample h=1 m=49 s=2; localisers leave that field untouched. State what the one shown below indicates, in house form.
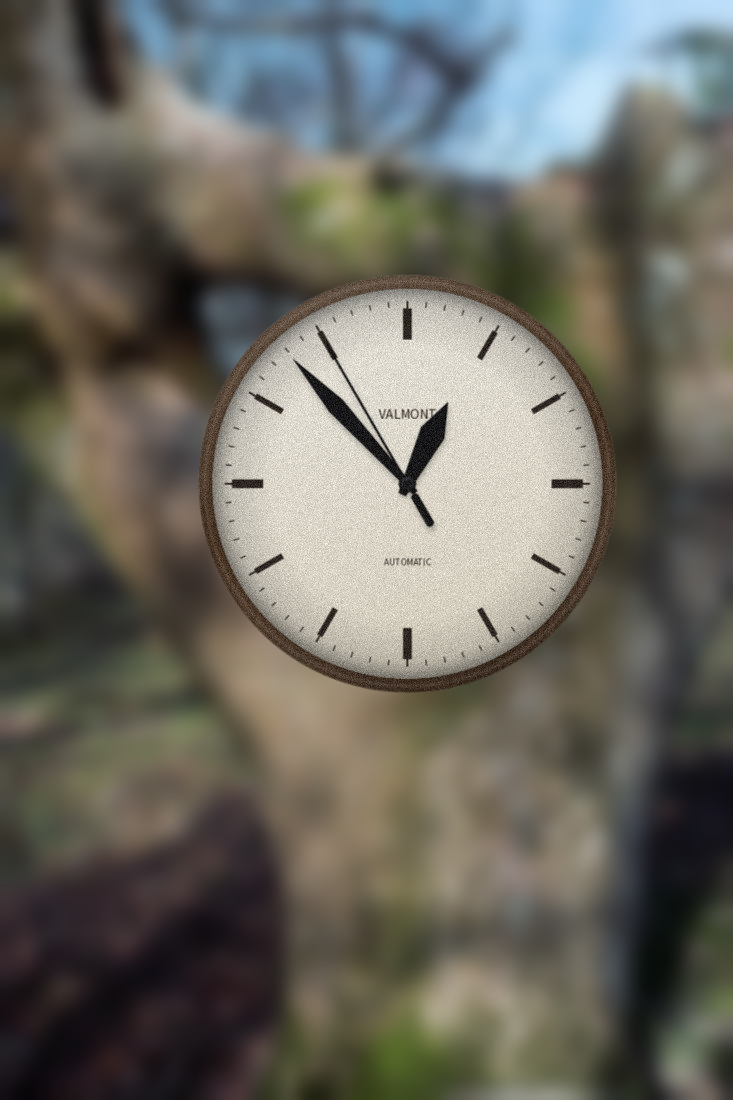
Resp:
h=12 m=52 s=55
